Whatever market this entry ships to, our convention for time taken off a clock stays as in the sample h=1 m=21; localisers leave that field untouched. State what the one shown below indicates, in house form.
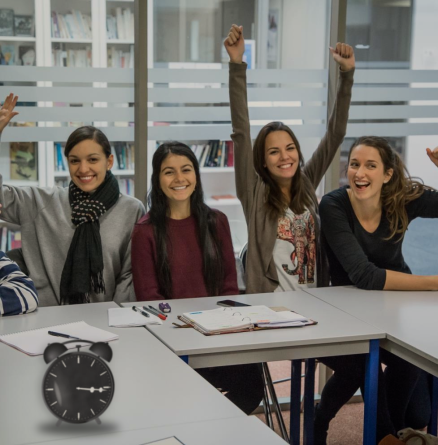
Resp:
h=3 m=16
